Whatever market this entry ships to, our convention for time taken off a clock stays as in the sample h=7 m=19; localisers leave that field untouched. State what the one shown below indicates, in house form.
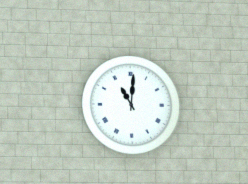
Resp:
h=11 m=1
